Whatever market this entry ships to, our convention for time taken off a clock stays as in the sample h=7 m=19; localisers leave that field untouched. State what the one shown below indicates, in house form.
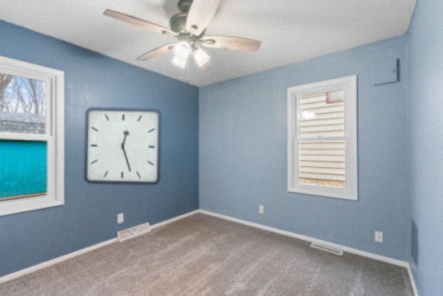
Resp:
h=12 m=27
